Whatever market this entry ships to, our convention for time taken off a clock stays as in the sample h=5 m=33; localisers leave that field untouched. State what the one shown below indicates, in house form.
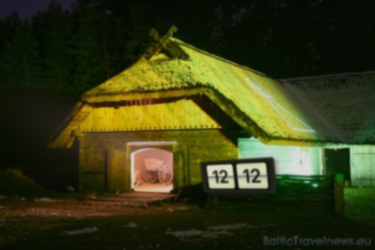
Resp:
h=12 m=12
